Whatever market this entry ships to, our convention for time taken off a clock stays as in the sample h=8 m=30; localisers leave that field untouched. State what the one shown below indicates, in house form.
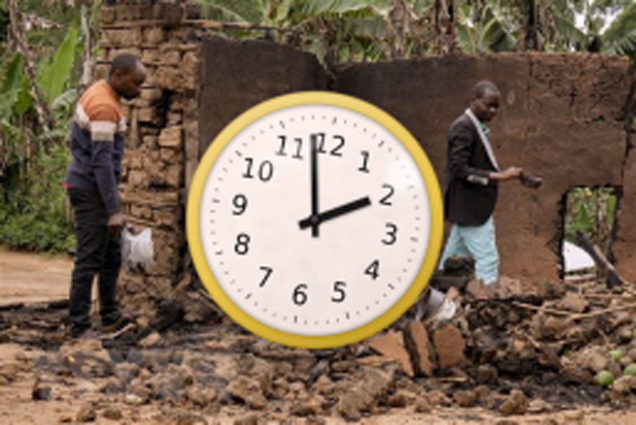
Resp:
h=1 m=58
